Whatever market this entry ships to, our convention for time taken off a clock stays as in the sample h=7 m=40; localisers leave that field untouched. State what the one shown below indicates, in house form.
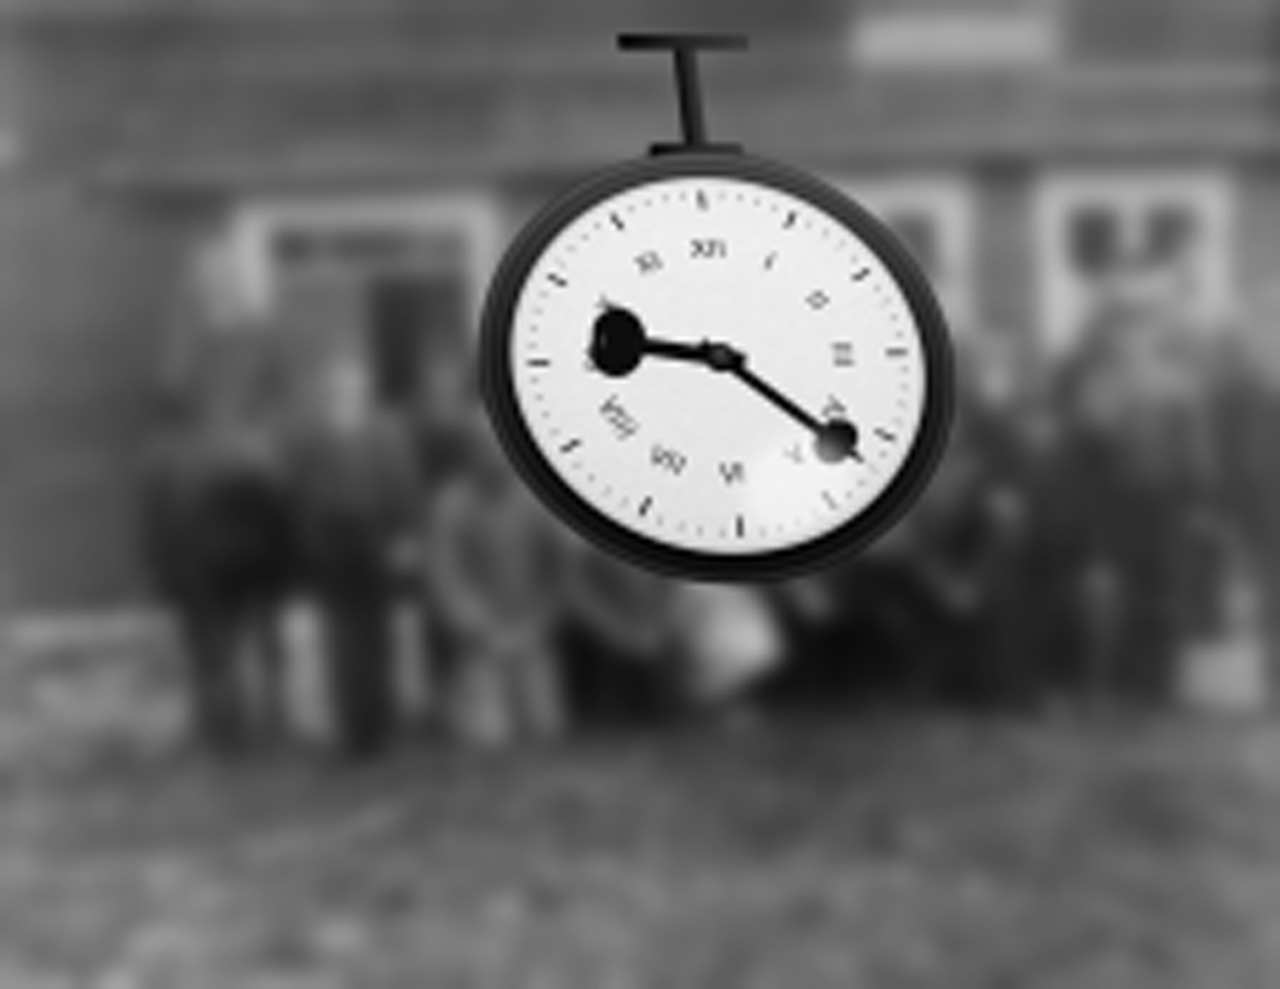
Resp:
h=9 m=22
